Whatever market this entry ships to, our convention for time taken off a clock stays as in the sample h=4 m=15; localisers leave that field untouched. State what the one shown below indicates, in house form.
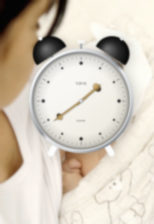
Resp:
h=1 m=39
